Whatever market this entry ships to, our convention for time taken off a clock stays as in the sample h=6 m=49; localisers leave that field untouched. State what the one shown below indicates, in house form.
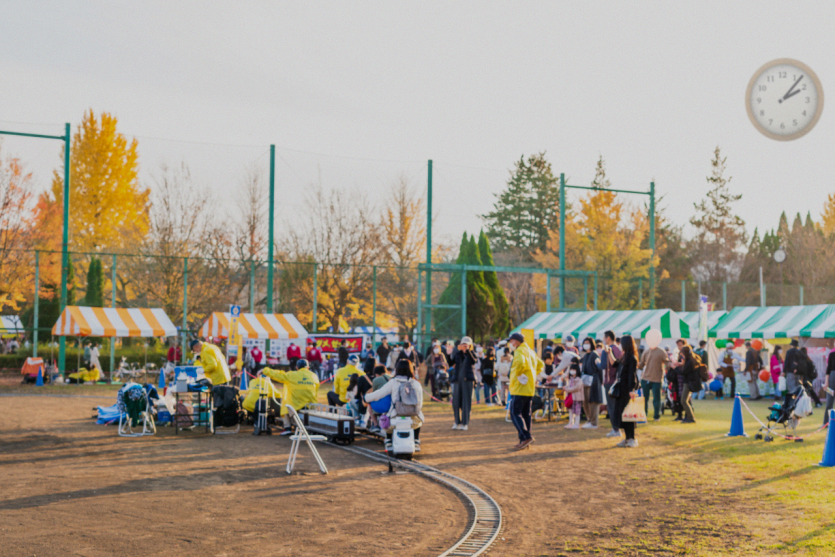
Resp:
h=2 m=7
